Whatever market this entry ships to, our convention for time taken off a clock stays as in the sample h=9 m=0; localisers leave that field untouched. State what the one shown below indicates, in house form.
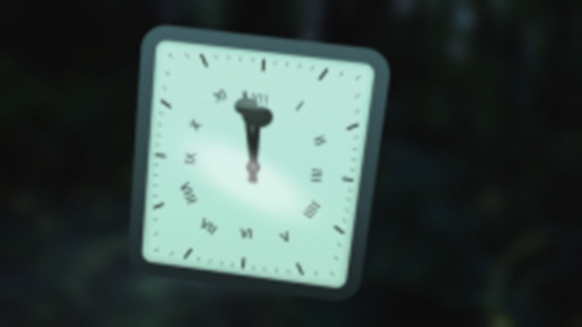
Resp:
h=11 m=58
